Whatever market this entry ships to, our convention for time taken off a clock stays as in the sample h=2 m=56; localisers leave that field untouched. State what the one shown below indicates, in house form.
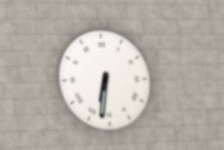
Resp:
h=6 m=32
